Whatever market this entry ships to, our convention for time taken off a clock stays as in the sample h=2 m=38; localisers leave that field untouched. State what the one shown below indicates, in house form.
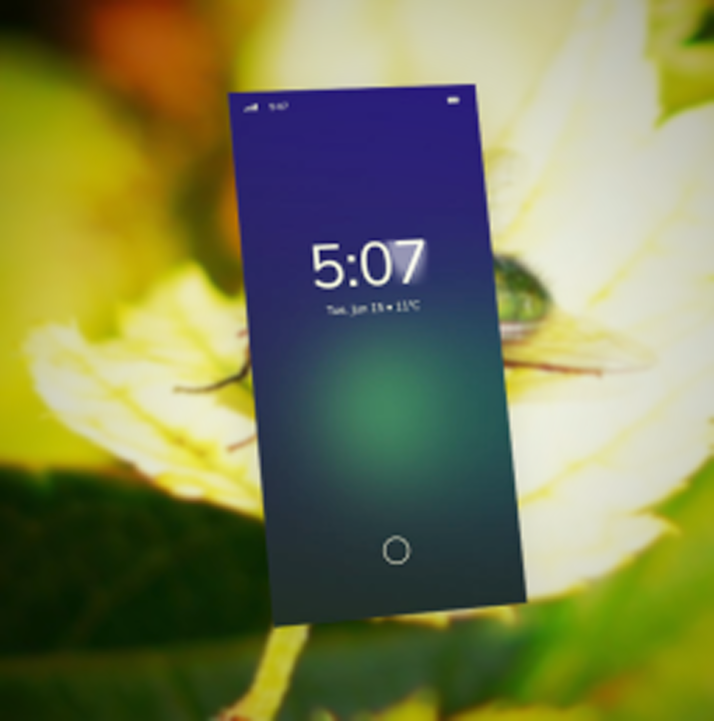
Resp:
h=5 m=7
